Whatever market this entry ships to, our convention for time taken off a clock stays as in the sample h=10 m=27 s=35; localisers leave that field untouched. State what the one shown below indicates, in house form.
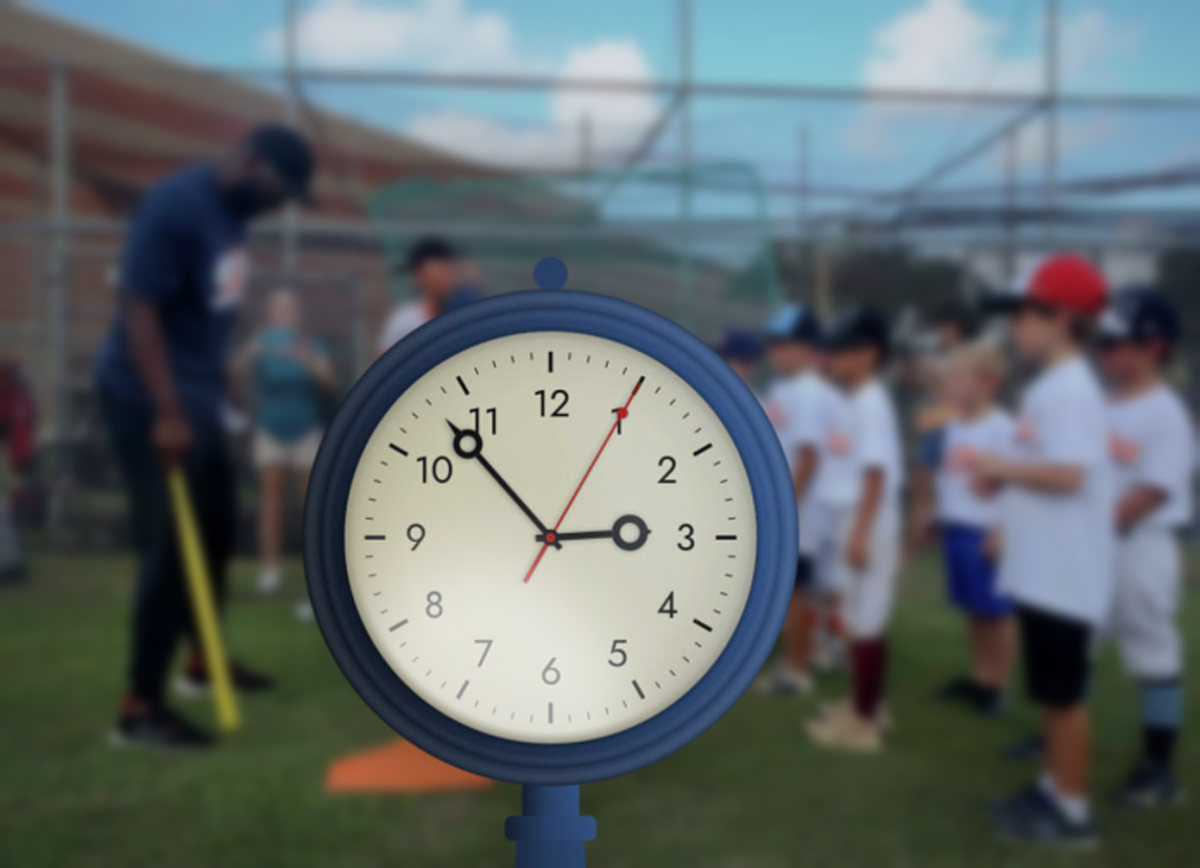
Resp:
h=2 m=53 s=5
